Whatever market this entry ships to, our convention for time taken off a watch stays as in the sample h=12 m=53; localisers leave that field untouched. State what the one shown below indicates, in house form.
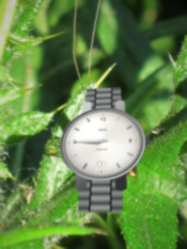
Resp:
h=8 m=45
